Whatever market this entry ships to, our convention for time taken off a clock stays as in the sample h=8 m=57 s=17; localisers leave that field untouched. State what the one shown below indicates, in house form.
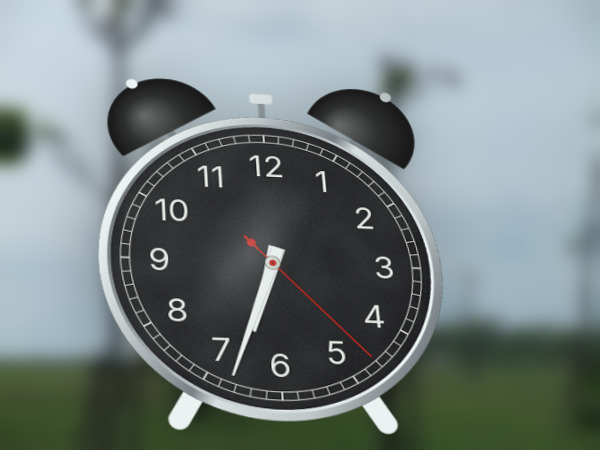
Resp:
h=6 m=33 s=23
